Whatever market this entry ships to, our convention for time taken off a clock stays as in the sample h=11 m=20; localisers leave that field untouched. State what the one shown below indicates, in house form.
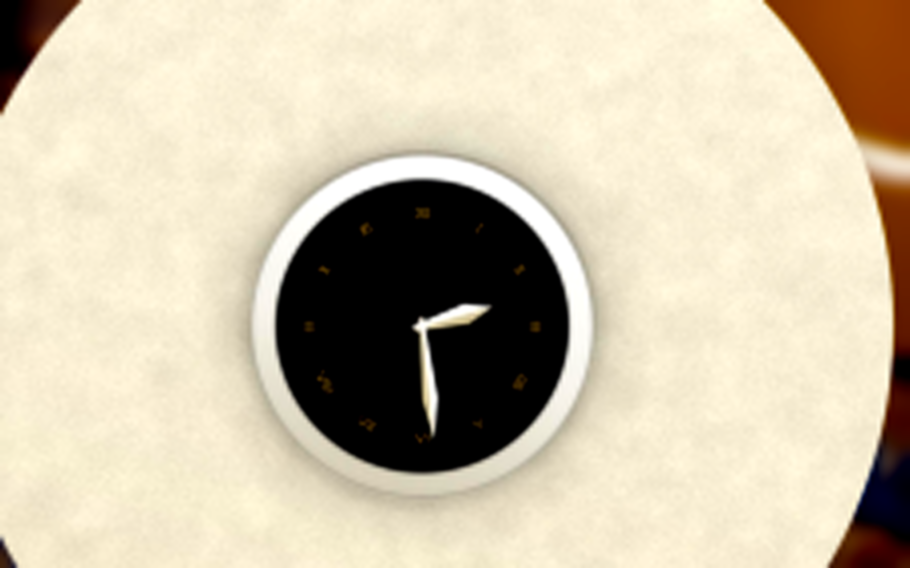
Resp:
h=2 m=29
